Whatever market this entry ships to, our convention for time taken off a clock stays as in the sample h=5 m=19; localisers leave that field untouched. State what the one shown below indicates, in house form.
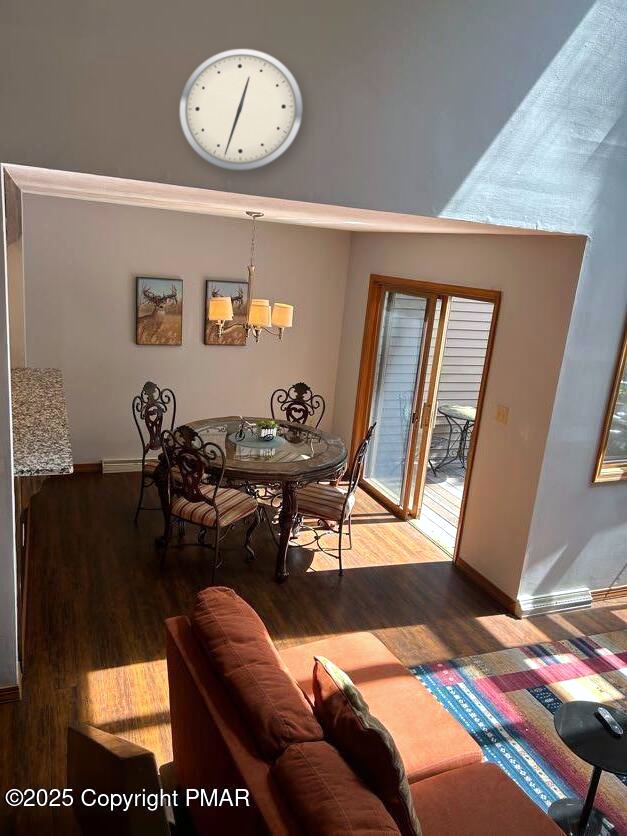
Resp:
h=12 m=33
